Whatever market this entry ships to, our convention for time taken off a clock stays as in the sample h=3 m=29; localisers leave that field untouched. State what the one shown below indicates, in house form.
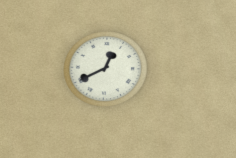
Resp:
h=12 m=40
